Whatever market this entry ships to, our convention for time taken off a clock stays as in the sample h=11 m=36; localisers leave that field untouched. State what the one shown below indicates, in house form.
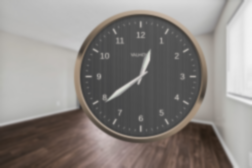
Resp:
h=12 m=39
